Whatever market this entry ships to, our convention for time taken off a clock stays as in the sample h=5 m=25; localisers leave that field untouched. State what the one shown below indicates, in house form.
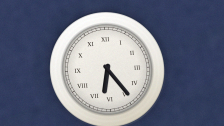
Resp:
h=6 m=24
